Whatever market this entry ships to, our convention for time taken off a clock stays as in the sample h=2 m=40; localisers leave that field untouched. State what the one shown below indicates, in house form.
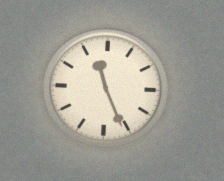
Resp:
h=11 m=26
